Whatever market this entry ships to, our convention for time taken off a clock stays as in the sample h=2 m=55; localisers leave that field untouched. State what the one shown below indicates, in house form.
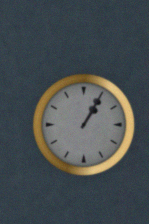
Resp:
h=1 m=5
